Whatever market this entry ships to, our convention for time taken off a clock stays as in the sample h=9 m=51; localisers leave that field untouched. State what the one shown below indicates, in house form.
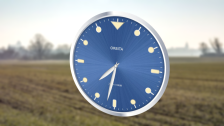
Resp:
h=7 m=32
